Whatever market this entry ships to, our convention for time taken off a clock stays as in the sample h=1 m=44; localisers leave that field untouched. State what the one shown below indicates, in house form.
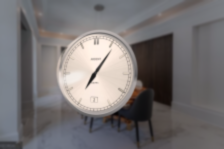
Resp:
h=7 m=6
